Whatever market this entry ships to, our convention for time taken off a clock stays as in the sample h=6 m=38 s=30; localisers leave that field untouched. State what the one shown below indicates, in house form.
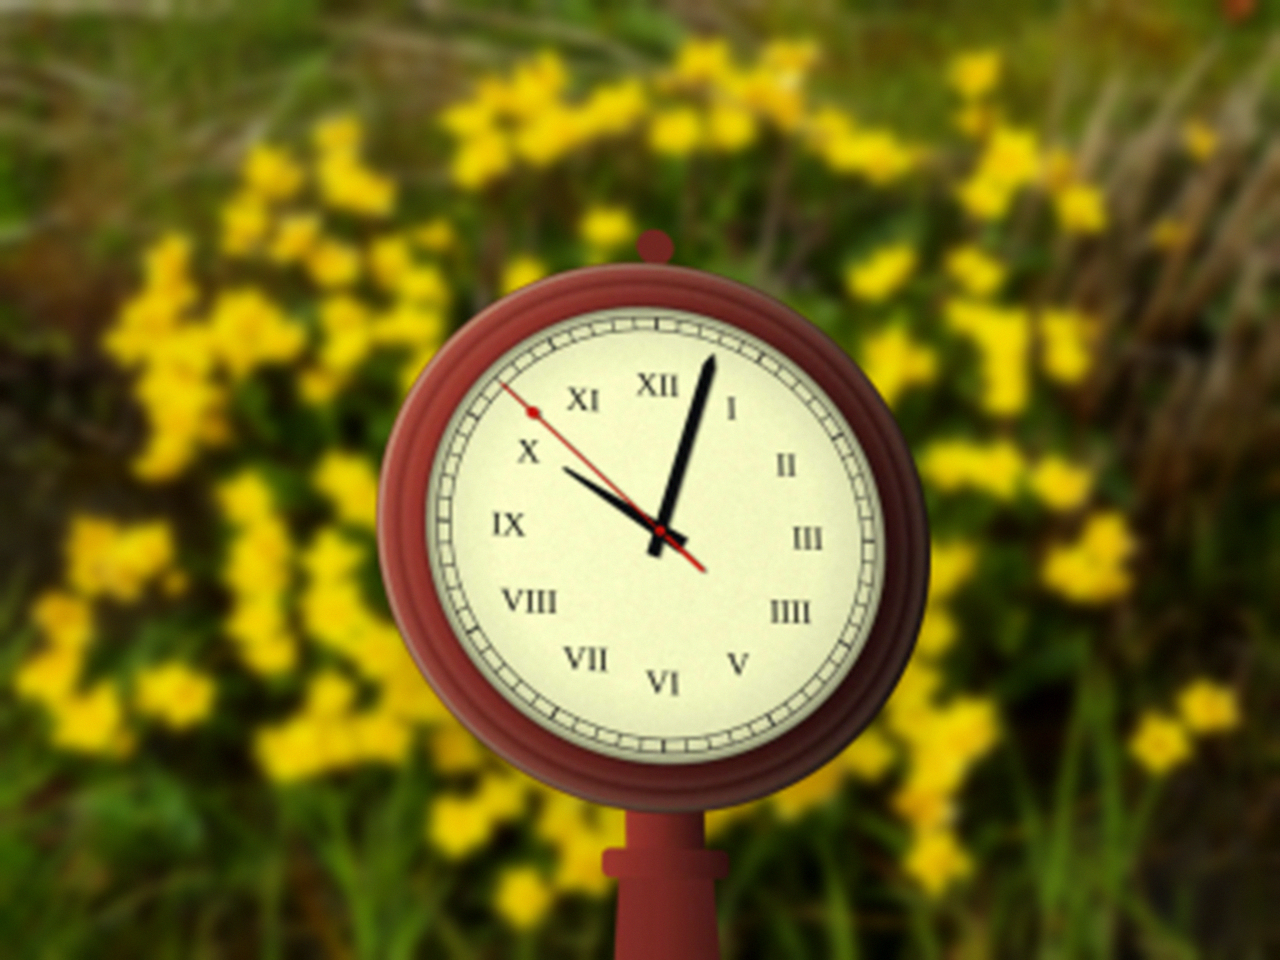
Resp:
h=10 m=2 s=52
